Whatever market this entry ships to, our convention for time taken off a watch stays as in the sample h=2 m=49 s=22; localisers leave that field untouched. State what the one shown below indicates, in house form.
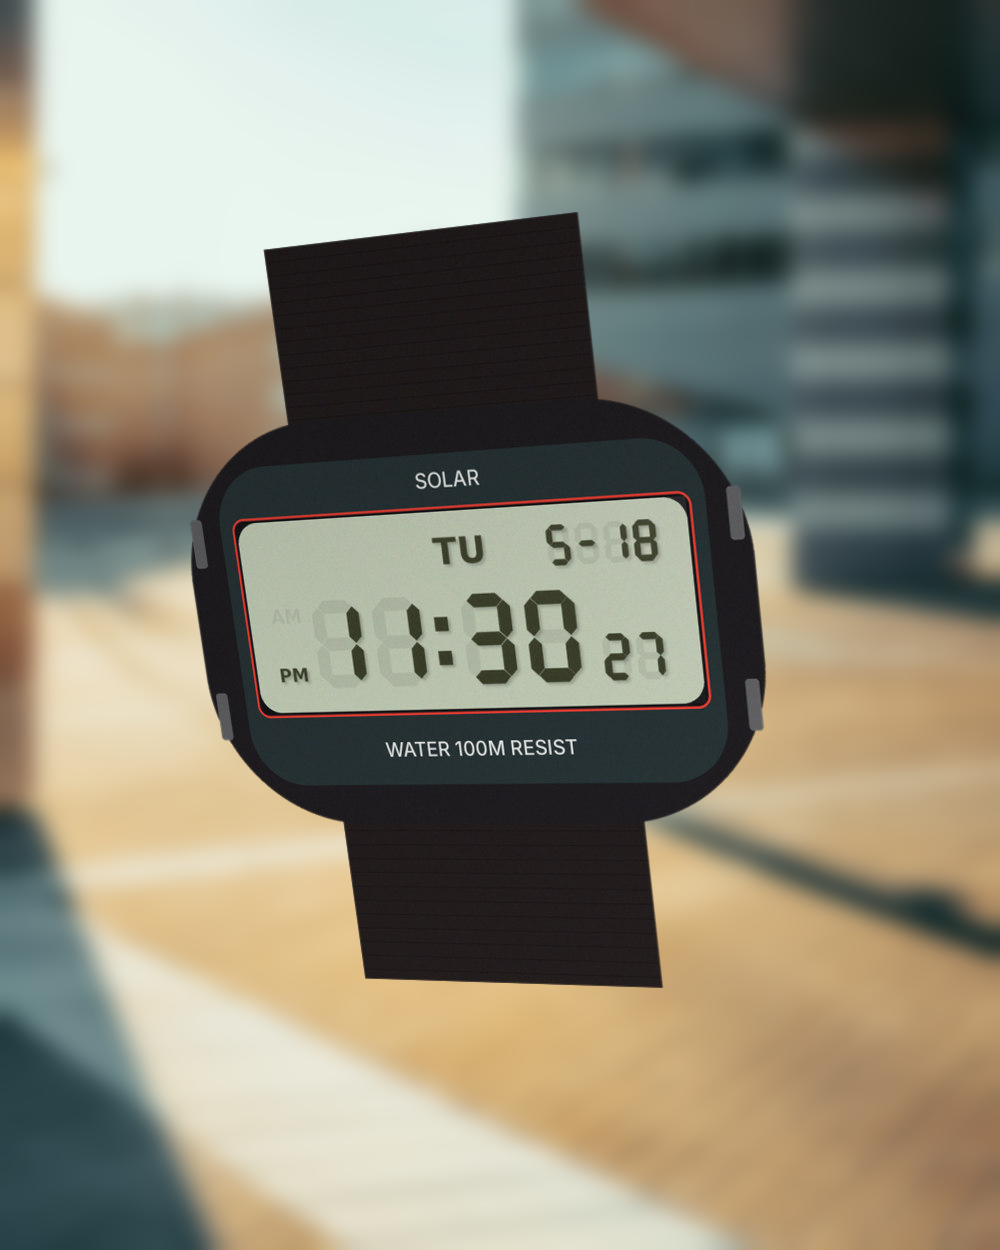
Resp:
h=11 m=30 s=27
